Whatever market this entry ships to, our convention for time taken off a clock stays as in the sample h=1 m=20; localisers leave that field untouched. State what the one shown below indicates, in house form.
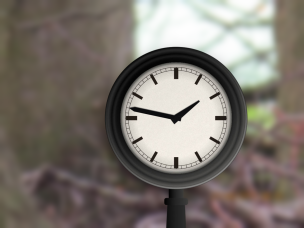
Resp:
h=1 m=47
